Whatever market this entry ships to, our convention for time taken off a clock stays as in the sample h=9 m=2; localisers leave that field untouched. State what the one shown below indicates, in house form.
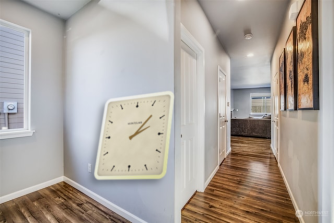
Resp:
h=2 m=7
